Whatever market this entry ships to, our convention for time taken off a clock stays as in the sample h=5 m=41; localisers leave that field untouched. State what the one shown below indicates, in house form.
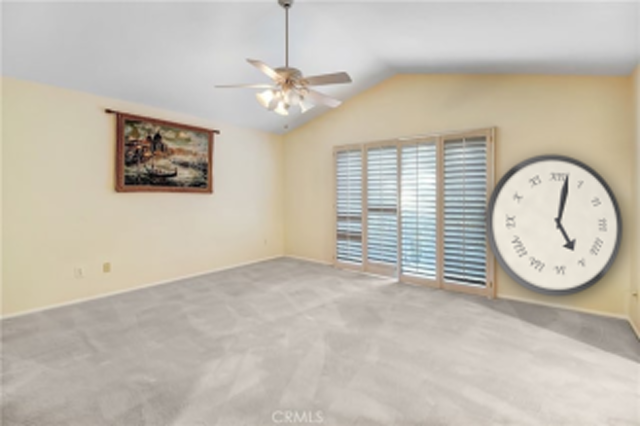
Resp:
h=5 m=2
